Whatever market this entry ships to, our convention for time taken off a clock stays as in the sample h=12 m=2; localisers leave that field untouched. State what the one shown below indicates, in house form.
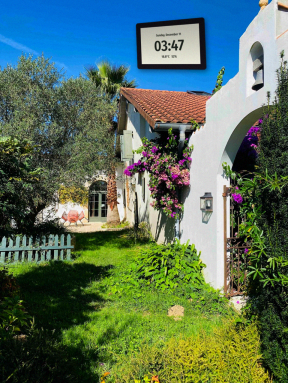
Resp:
h=3 m=47
